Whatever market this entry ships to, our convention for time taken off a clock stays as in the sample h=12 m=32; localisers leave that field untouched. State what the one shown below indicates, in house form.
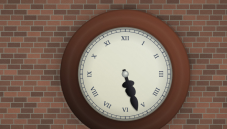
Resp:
h=5 m=27
